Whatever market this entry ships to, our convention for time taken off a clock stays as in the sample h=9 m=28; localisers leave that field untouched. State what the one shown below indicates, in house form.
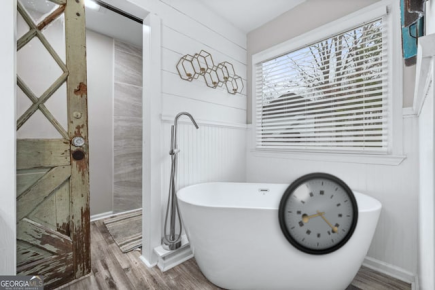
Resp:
h=8 m=22
